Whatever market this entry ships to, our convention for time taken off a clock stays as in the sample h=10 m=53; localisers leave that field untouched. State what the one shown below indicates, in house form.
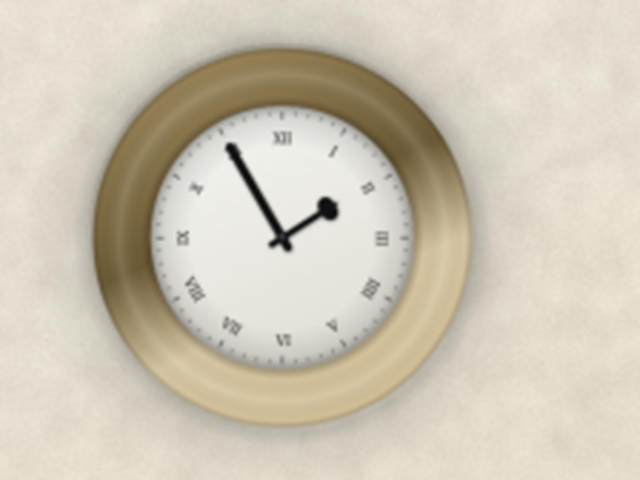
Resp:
h=1 m=55
